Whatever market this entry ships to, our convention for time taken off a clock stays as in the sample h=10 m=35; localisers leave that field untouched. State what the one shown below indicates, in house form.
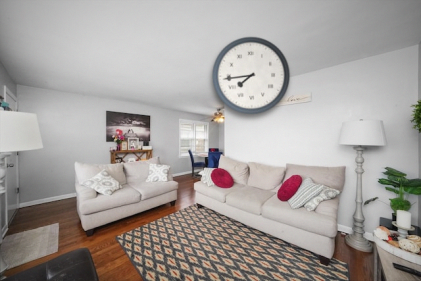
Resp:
h=7 m=44
